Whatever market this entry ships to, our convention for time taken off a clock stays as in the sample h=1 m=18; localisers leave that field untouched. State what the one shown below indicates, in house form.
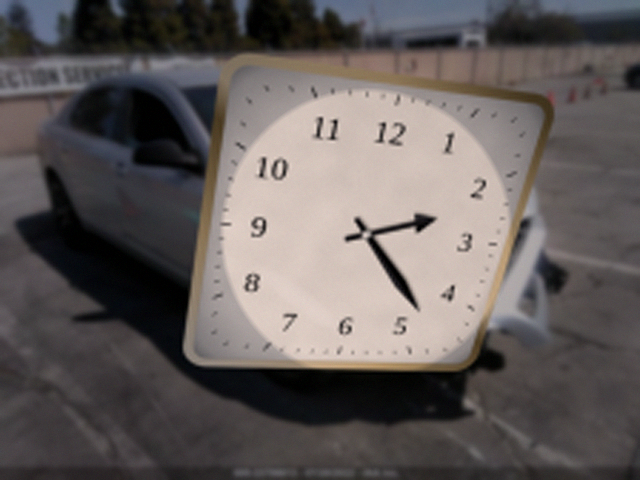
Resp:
h=2 m=23
